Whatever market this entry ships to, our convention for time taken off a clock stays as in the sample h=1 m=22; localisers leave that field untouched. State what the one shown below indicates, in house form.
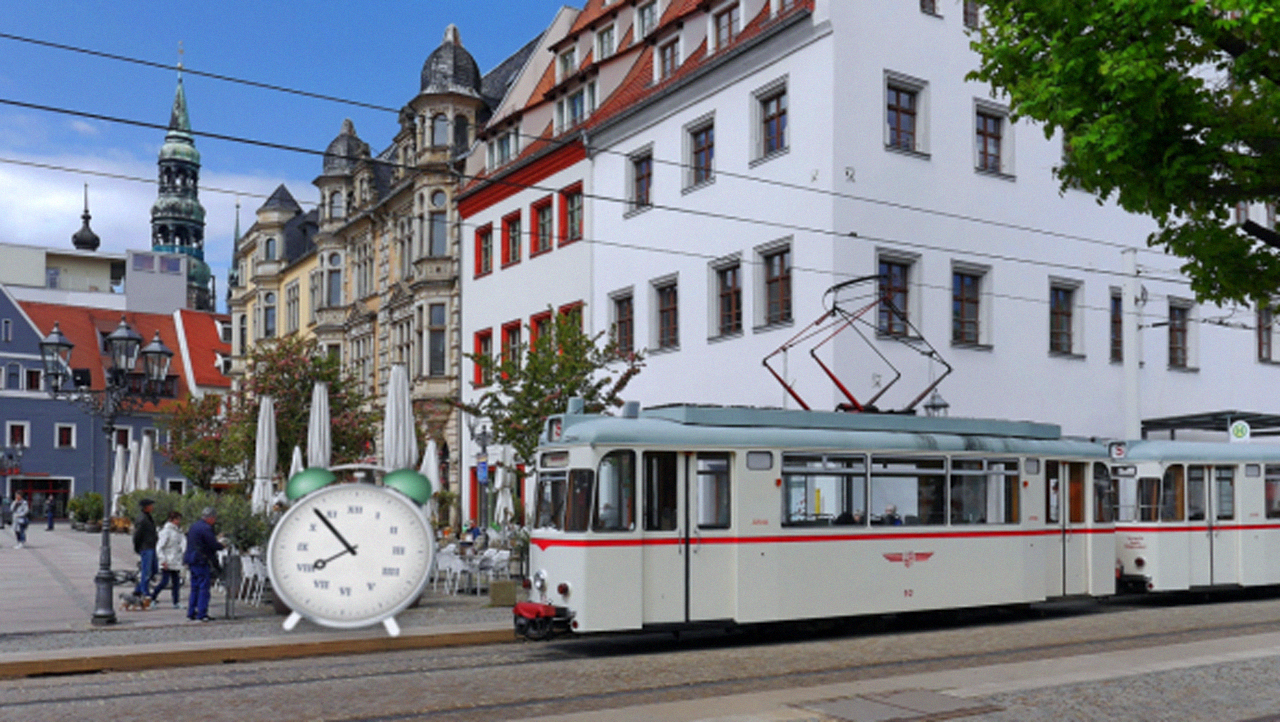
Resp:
h=7 m=53
